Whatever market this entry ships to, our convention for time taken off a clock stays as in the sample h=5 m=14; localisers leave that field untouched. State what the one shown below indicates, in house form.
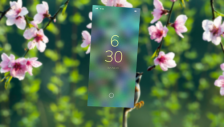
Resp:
h=6 m=30
